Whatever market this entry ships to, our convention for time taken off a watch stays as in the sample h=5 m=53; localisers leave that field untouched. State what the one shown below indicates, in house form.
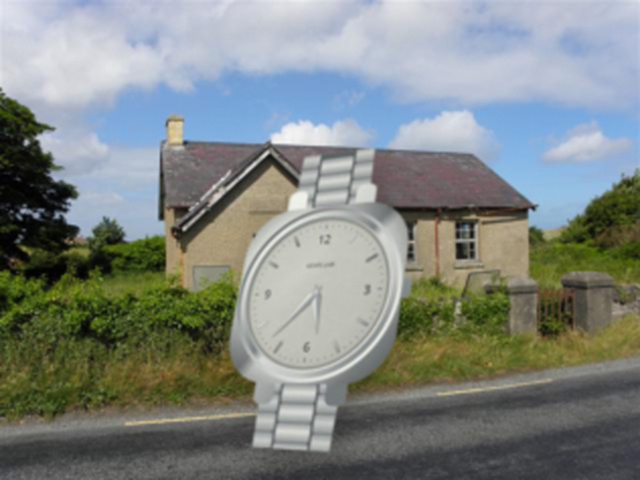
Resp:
h=5 m=37
